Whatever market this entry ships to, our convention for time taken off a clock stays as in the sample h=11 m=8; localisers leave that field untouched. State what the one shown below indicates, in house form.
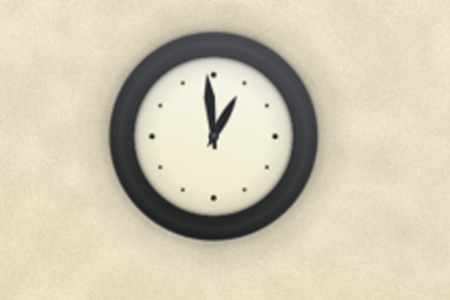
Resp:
h=12 m=59
